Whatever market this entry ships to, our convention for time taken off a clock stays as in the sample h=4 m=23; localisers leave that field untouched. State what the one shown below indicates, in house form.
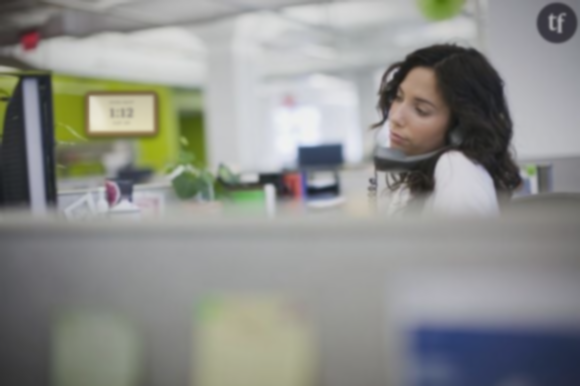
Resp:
h=1 m=12
